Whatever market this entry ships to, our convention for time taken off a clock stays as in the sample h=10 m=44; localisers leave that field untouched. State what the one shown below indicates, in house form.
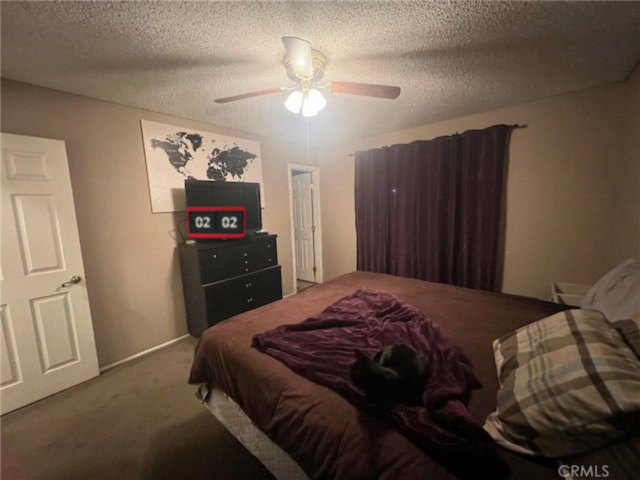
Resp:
h=2 m=2
